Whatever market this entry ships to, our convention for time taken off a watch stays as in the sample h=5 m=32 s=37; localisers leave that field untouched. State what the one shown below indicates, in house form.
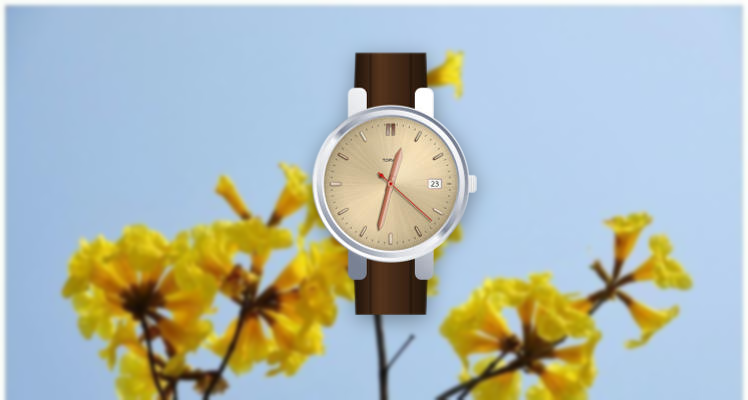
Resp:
h=12 m=32 s=22
